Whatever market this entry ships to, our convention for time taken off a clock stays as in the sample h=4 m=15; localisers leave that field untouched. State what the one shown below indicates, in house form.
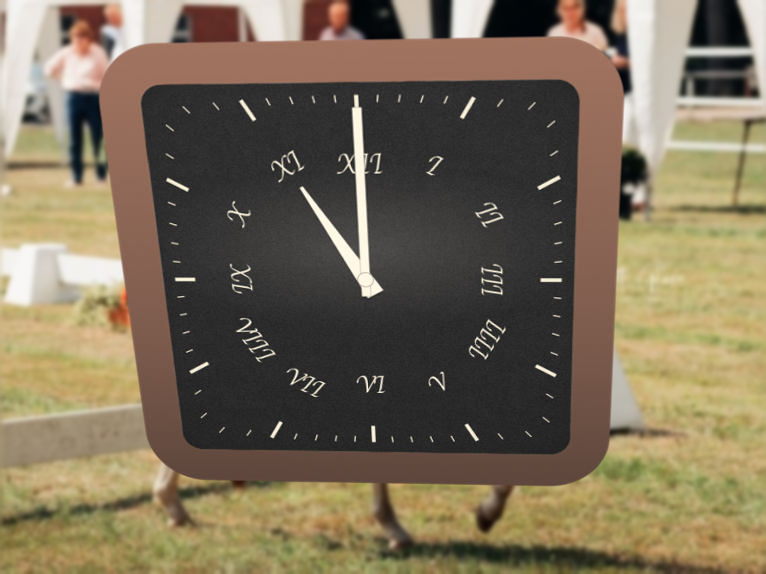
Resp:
h=11 m=0
